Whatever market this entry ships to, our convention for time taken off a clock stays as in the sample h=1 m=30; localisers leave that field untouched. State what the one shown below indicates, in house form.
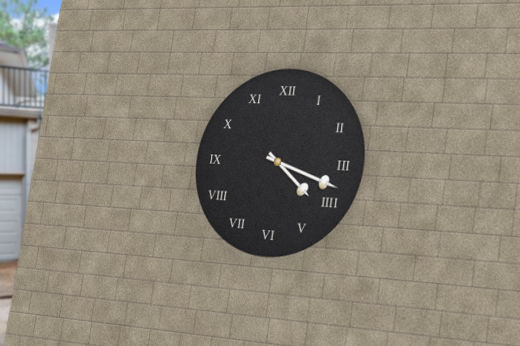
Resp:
h=4 m=18
